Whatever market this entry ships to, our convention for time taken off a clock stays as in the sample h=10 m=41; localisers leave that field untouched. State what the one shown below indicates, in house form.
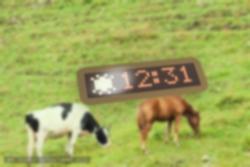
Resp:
h=12 m=31
